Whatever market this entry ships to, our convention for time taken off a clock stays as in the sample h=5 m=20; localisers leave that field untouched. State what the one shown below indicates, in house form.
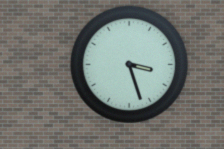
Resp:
h=3 m=27
